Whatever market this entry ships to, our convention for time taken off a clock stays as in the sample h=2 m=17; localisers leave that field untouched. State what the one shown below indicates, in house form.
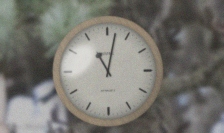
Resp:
h=11 m=2
